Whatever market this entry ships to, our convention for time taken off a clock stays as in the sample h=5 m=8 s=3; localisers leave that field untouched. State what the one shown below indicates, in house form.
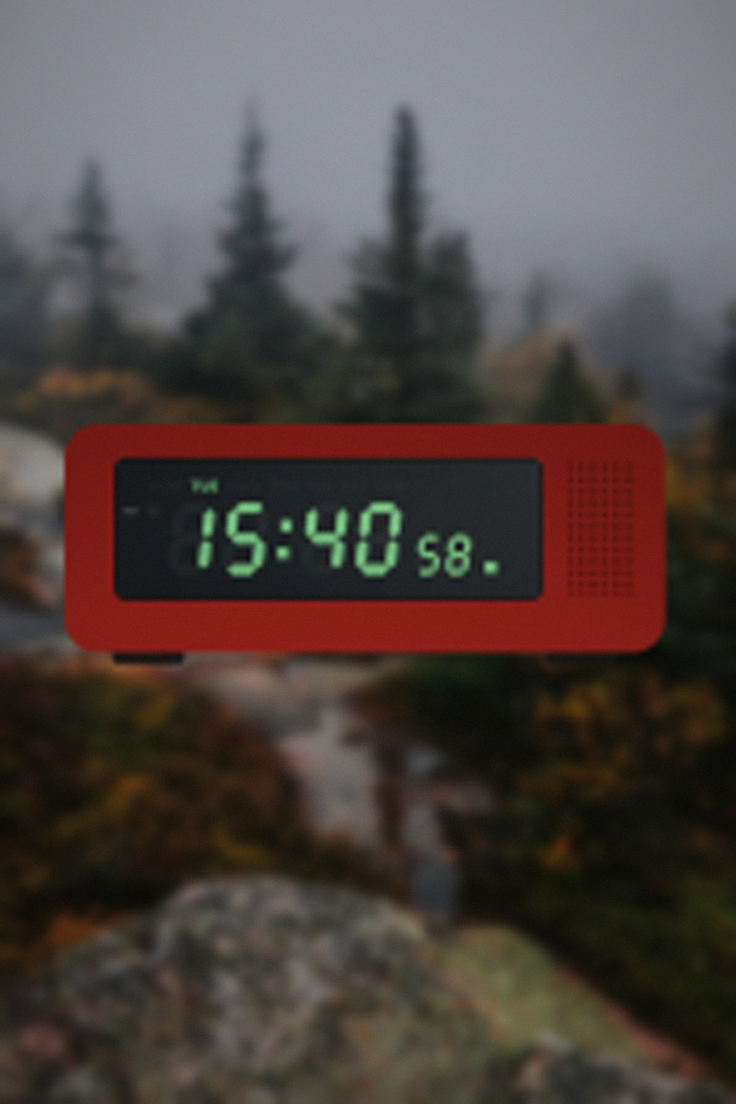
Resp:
h=15 m=40 s=58
